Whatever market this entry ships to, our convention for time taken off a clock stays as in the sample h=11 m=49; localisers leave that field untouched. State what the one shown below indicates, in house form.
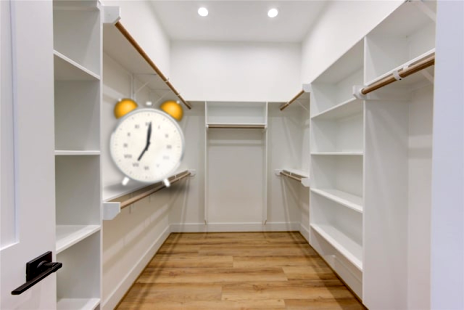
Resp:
h=7 m=1
